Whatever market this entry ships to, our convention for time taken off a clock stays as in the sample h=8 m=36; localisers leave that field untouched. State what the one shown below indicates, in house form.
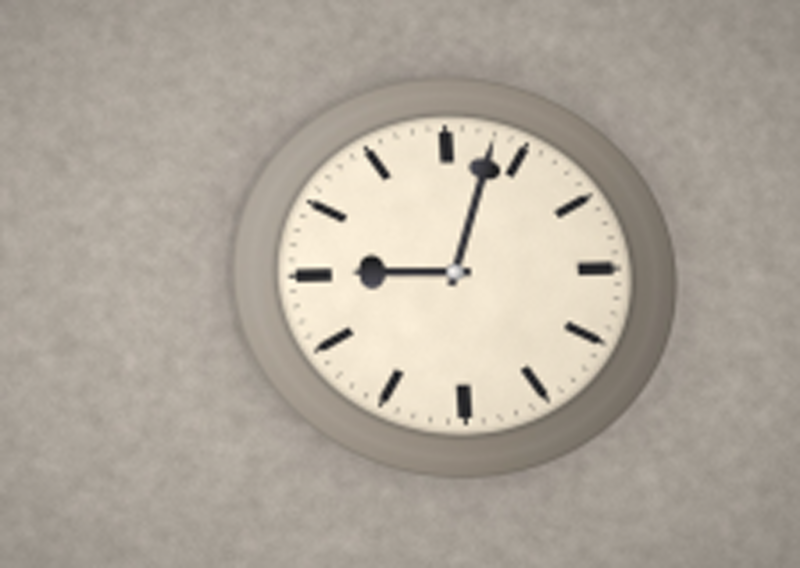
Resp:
h=9 m=3
